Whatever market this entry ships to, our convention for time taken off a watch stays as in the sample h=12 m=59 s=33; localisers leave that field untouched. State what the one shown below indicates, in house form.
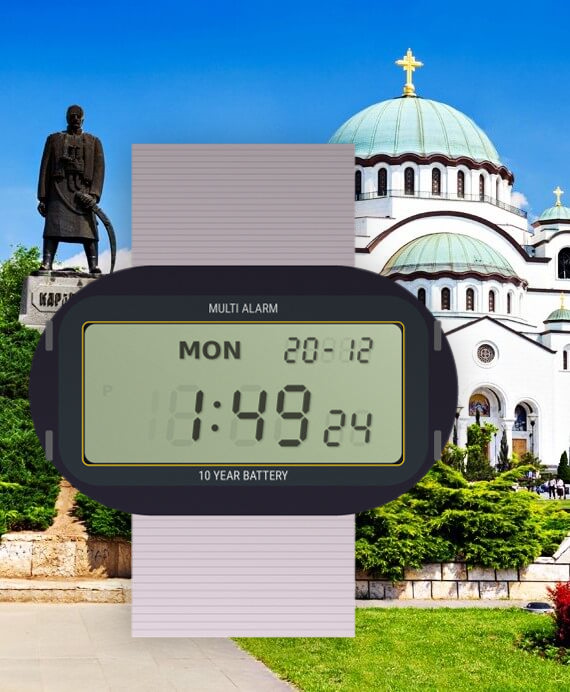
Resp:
h=1 m=49 s=24
